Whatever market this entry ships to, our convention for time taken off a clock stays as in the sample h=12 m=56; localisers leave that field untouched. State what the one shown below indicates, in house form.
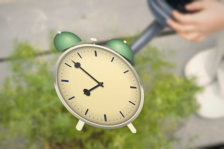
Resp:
h=7 m=52
